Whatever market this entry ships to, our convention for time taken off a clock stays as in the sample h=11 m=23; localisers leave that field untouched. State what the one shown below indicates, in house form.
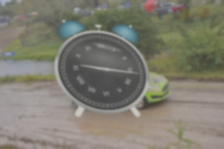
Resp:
h=9 m=16
